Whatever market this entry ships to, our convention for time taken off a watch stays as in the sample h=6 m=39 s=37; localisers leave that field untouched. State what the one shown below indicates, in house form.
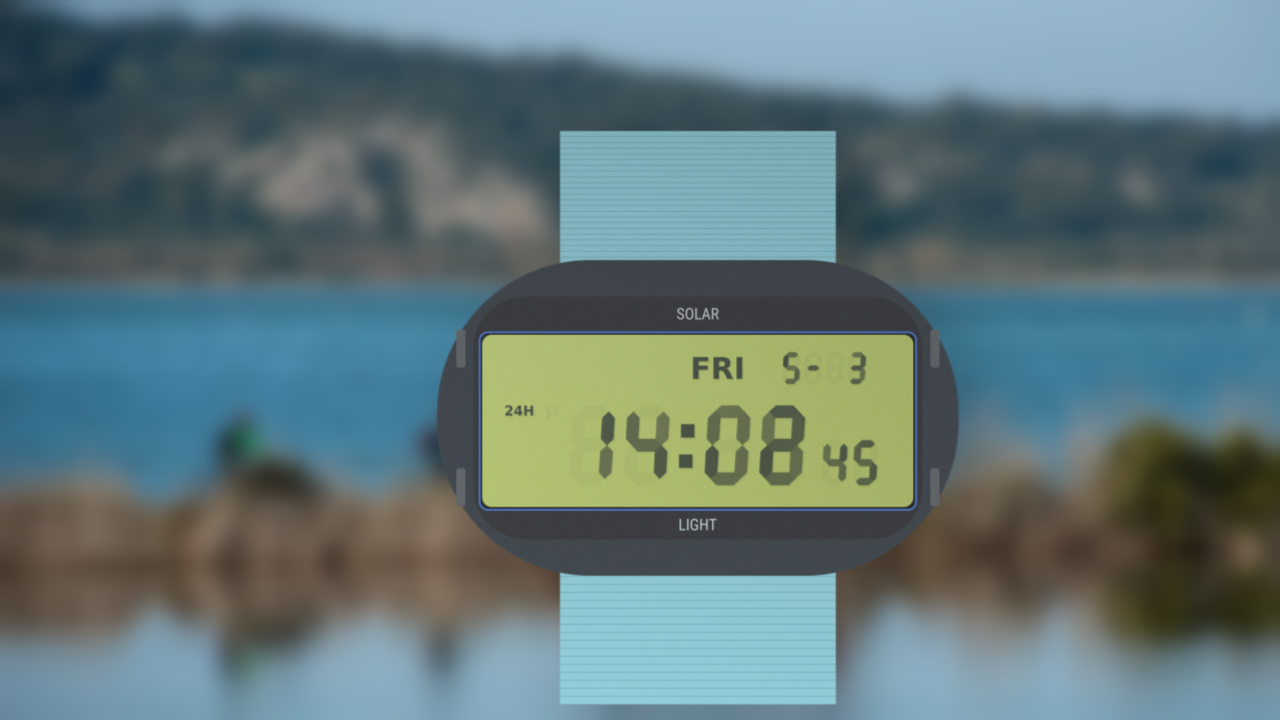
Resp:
h=14 m=8 s=45
